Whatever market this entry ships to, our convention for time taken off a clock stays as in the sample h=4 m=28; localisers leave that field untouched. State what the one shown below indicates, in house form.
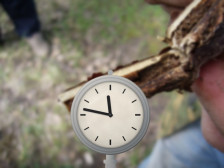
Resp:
h=11 m=47
